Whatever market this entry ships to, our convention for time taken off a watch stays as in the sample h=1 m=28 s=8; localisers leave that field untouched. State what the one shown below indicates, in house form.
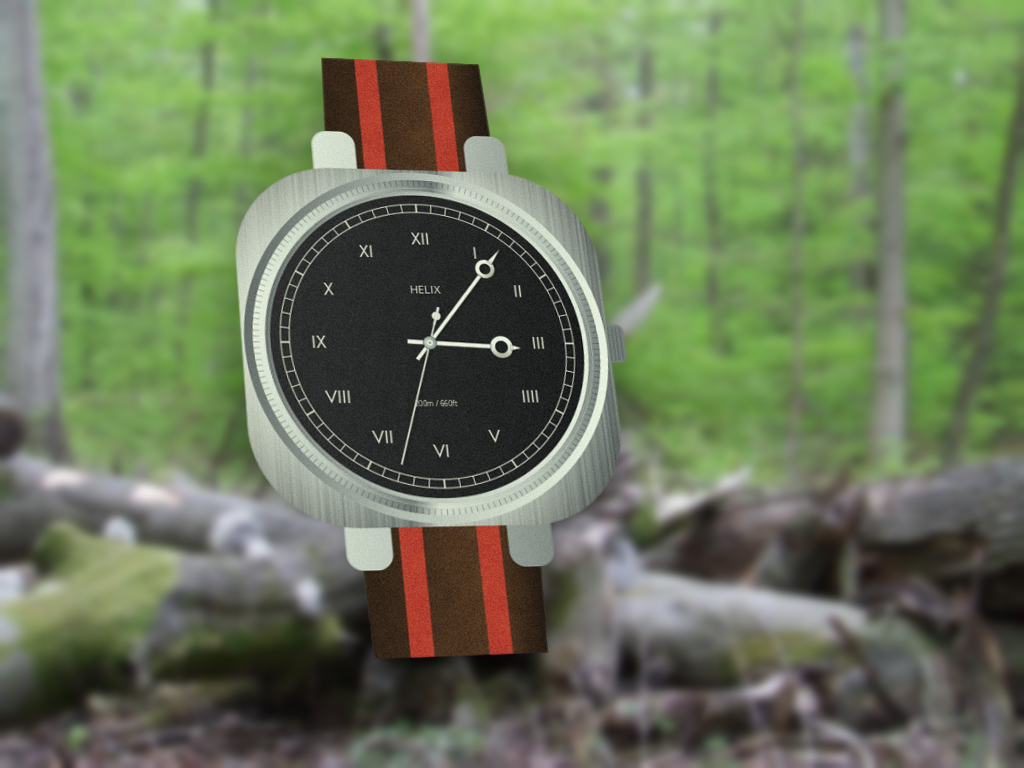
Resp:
h=3 m=6 s=33
